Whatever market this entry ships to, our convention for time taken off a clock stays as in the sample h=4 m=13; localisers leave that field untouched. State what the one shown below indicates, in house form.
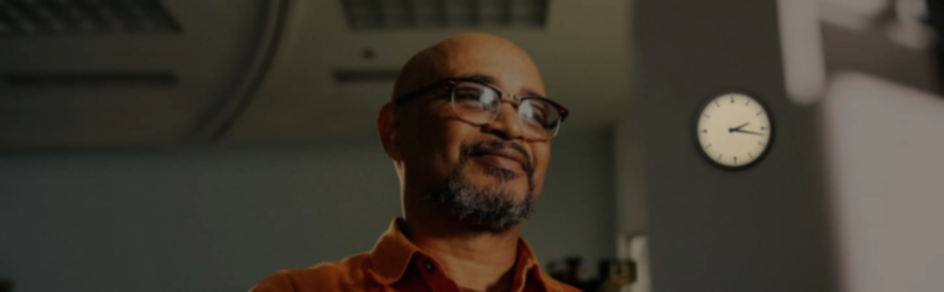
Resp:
h=2 m=17
